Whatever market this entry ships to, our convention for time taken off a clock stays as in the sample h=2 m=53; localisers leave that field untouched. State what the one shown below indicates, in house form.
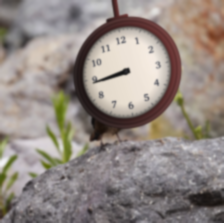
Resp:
h=8 m=44
